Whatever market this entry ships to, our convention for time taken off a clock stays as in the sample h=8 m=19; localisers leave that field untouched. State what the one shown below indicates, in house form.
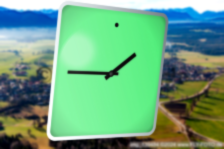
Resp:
h=1 m=45
